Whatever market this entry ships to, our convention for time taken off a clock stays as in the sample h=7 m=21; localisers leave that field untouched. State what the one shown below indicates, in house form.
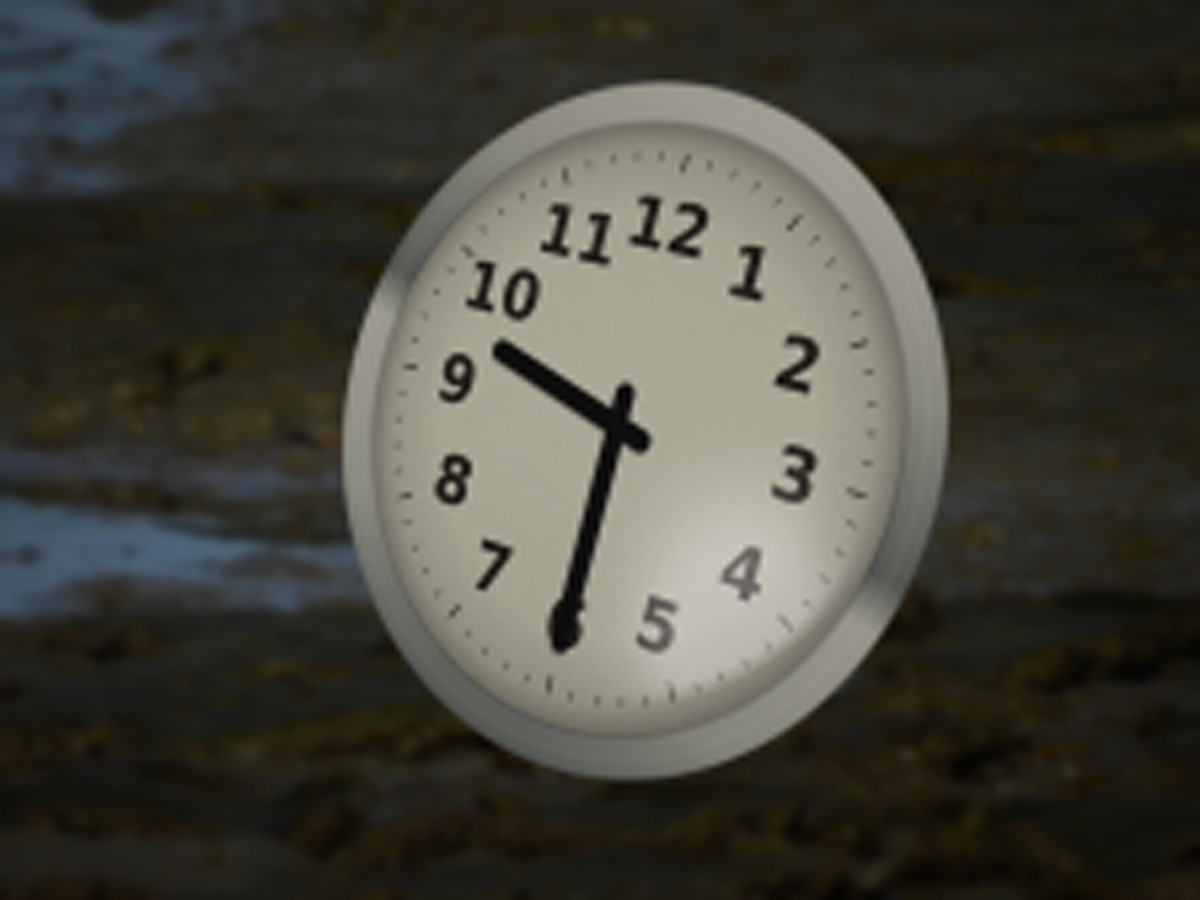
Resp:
h=9 m=30
